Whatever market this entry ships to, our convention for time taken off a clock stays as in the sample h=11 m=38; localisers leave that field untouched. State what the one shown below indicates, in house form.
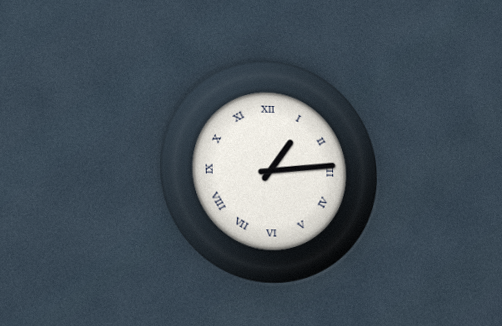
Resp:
h=1 m=14
